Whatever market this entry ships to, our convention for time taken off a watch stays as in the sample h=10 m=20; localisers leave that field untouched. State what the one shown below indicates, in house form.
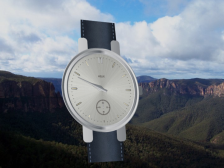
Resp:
h=9 m=49
